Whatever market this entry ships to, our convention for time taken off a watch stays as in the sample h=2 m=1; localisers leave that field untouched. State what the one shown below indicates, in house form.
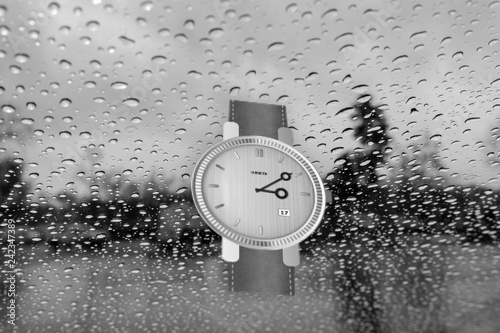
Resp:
h=3 m=9
